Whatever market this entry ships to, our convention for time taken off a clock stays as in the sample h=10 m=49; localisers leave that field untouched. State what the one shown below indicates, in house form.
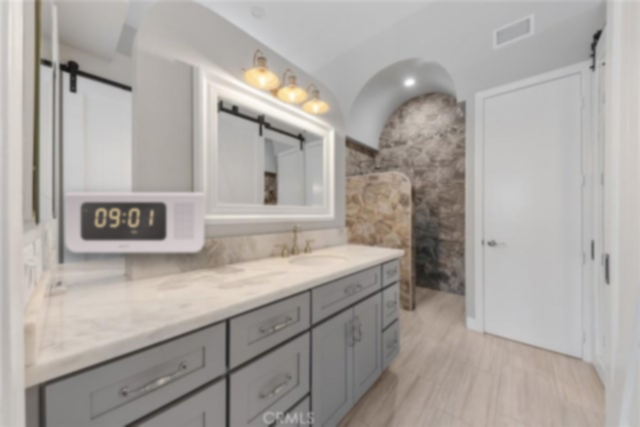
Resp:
h=9 m=1
